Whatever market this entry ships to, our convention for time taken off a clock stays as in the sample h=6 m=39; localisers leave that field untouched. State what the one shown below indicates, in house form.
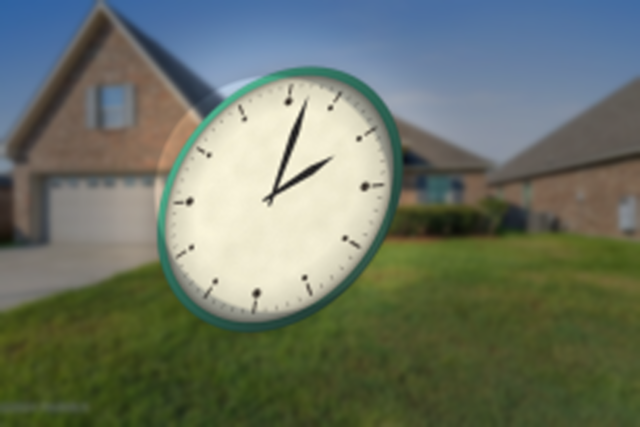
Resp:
h=2 m=2
